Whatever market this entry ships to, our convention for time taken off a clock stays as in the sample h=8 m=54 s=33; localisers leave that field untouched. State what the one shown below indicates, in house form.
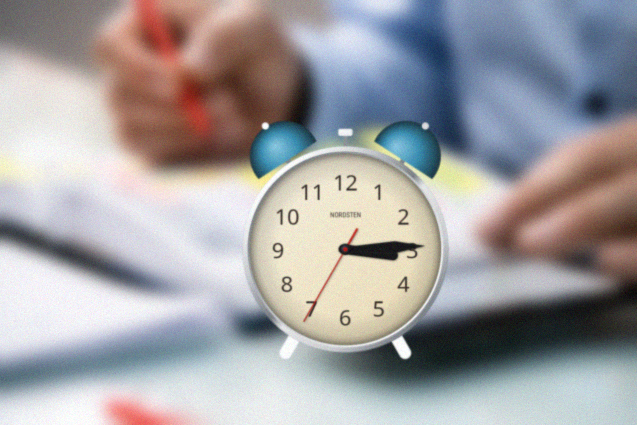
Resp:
h=3 m=14 s=35
